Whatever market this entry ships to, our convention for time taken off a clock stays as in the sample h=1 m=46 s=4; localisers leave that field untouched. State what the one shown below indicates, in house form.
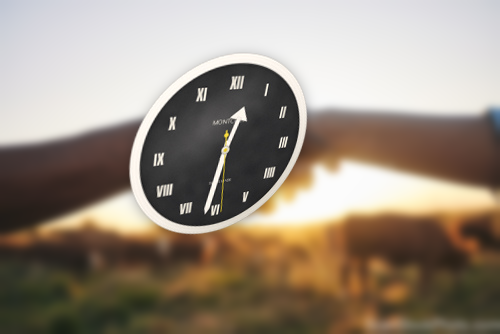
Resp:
h=12 m=31 s=29
